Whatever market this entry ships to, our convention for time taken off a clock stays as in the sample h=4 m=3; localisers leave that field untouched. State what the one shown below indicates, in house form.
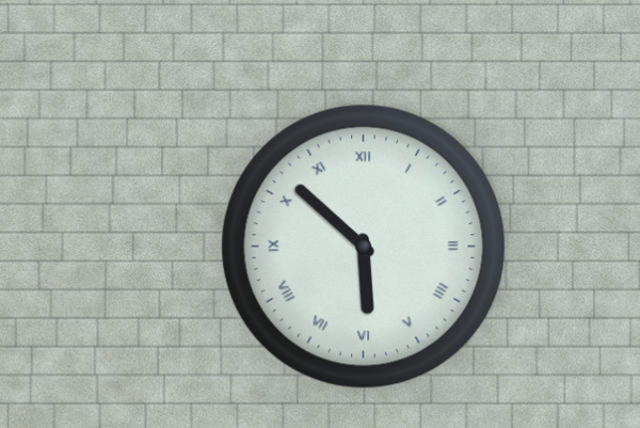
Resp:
h=5 m=52
